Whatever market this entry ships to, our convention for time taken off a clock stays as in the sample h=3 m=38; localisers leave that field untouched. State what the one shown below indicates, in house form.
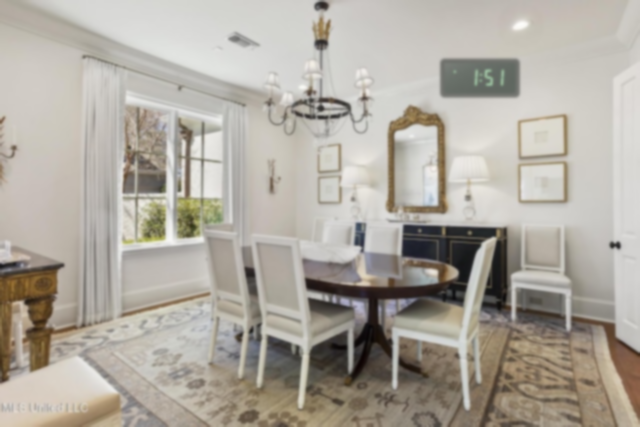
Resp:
h=1 m=51
